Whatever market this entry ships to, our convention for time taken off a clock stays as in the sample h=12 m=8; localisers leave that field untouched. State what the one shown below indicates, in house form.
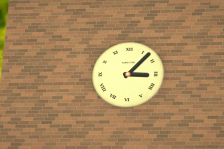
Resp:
h=3 m=7
